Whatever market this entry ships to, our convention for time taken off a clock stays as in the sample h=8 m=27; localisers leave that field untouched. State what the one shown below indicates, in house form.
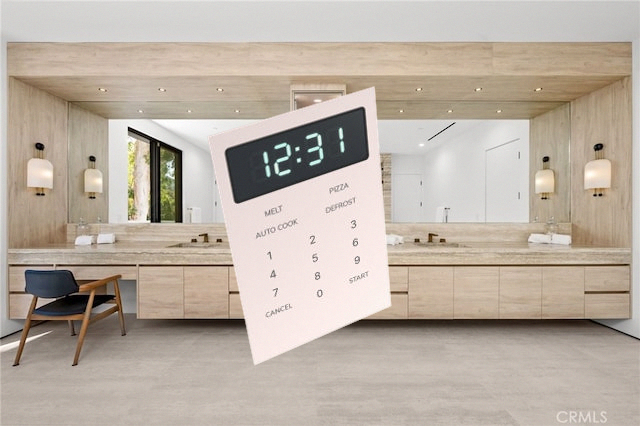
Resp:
h=12 m=31
